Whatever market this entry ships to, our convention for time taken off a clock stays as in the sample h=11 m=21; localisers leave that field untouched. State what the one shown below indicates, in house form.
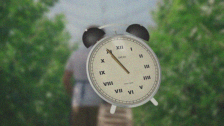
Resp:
h=10 m=55
